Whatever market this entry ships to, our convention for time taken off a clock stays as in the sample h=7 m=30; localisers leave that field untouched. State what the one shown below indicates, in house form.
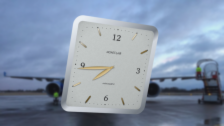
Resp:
h=7 m=44
